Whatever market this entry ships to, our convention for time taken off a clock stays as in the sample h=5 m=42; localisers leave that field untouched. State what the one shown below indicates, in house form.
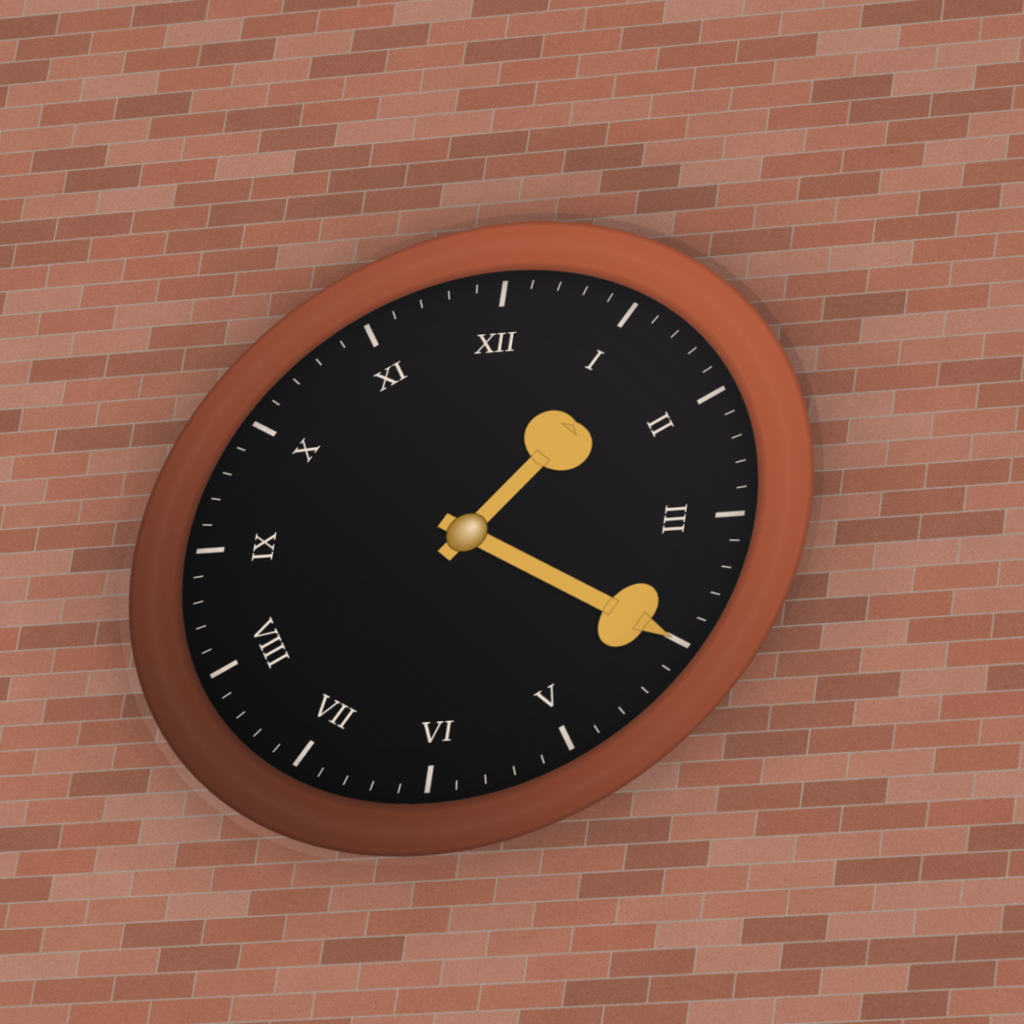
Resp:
h=1 m=20
